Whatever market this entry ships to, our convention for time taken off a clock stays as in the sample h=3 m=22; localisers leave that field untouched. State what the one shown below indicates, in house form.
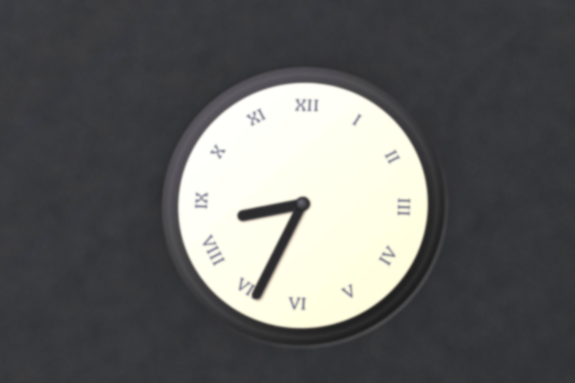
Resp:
h=8 m=34
